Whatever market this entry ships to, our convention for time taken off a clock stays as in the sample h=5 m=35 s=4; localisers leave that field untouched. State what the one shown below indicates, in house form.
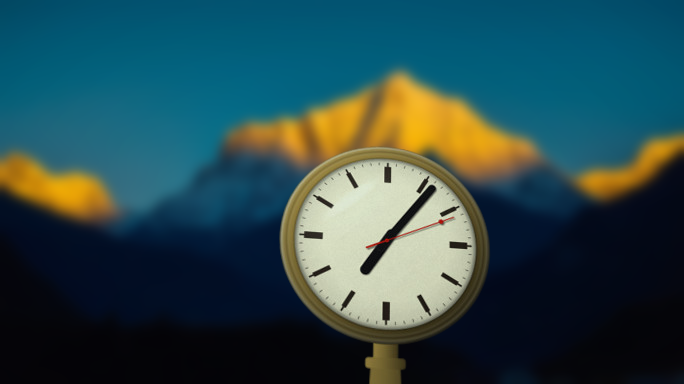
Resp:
h=7 m=6 s=11
